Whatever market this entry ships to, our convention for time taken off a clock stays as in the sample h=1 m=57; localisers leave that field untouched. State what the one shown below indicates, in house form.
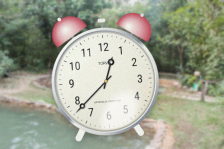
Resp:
h=12 m=38
